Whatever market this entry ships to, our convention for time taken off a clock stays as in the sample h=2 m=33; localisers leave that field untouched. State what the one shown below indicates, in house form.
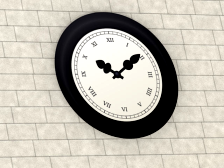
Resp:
h=10 m=9
